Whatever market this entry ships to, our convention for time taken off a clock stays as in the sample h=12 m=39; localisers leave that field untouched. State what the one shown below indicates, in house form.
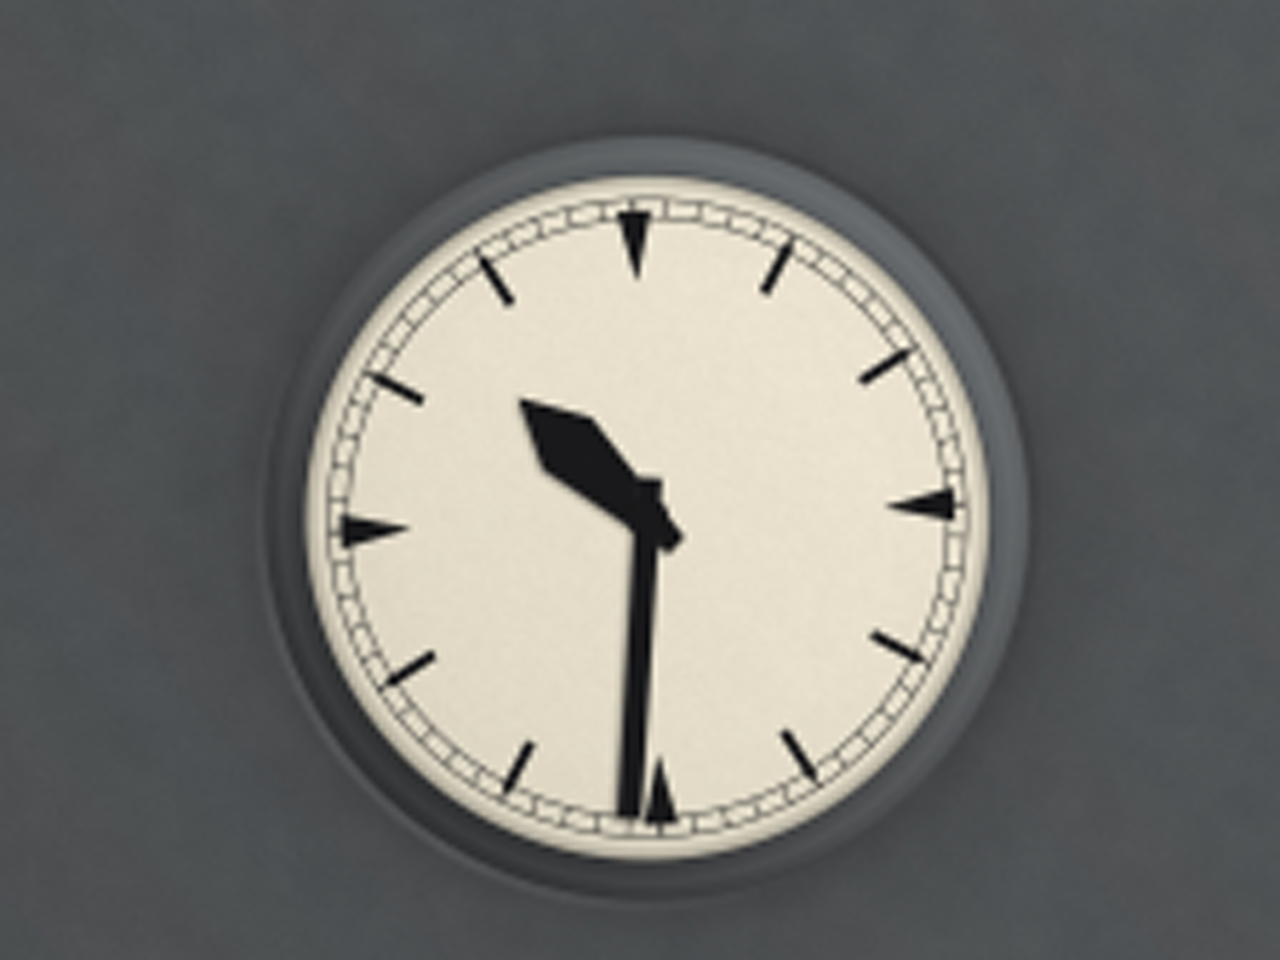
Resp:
h=10 m=31
